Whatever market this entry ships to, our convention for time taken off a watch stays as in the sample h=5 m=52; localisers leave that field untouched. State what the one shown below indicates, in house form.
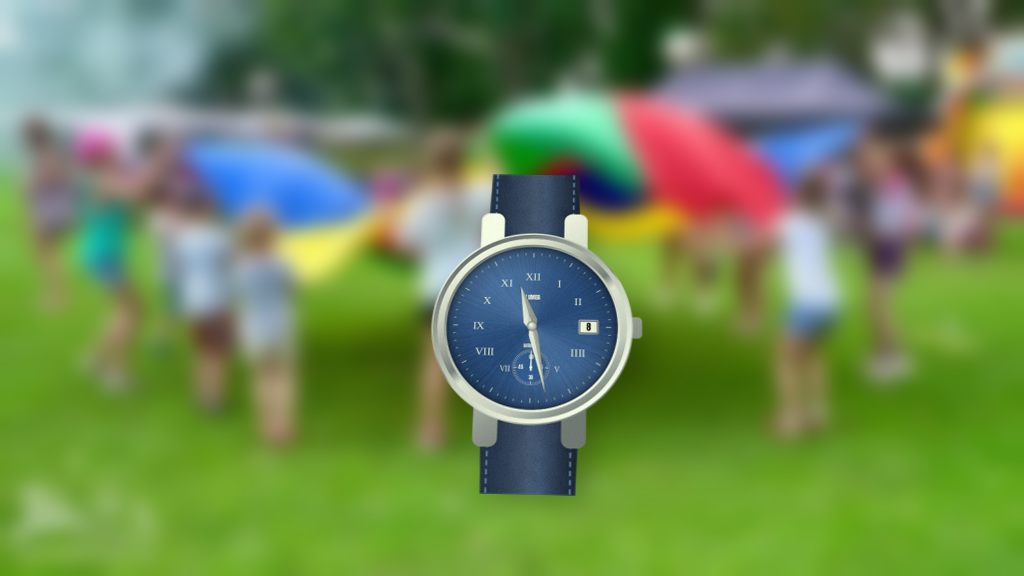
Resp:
h=11 m=28
